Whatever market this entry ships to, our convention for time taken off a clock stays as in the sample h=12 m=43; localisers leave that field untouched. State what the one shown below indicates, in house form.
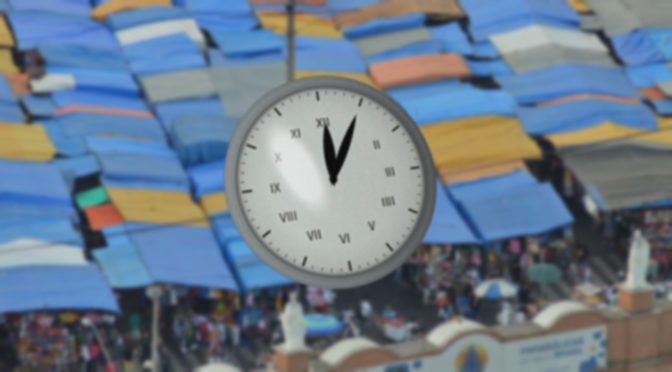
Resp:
h=12 m=5
